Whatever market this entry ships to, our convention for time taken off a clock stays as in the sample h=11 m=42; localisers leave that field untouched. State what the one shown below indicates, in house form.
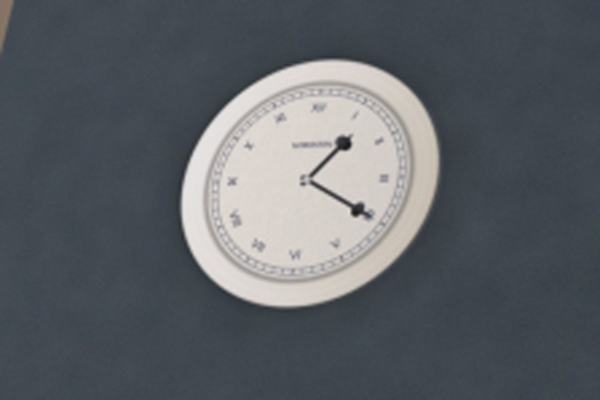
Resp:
h=1 m=20
